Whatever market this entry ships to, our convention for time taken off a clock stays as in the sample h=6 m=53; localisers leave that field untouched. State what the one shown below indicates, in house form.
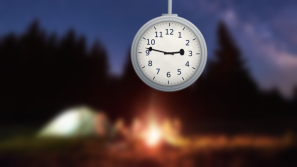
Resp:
h=2 m=47
